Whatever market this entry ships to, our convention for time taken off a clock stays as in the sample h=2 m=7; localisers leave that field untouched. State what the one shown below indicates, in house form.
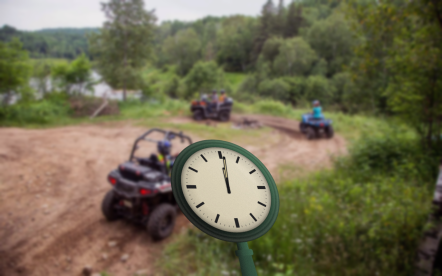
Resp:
h=12 m=1
